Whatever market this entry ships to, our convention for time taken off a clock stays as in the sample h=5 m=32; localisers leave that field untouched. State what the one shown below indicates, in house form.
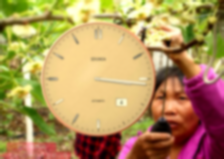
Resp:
h=3 m=16
